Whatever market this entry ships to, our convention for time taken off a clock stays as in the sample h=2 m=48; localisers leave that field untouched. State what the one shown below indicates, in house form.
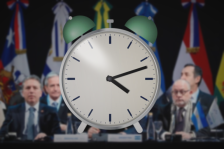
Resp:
h=4 m=12
